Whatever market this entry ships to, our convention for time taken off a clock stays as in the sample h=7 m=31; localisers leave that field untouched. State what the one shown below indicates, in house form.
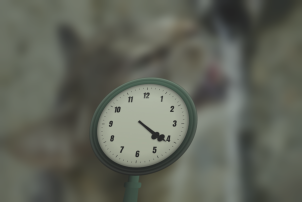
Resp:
h=4 m=21
